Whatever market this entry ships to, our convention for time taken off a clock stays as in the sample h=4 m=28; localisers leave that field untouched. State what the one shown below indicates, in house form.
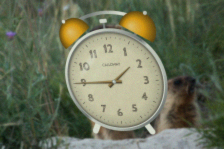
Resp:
h=1 m=45
